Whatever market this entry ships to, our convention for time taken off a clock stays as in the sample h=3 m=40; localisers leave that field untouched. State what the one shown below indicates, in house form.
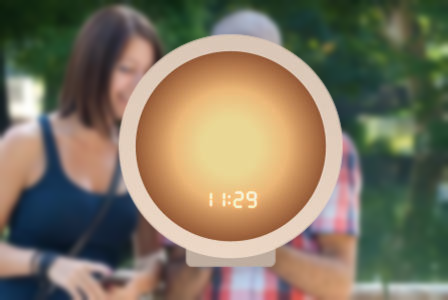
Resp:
h=11 m=29
